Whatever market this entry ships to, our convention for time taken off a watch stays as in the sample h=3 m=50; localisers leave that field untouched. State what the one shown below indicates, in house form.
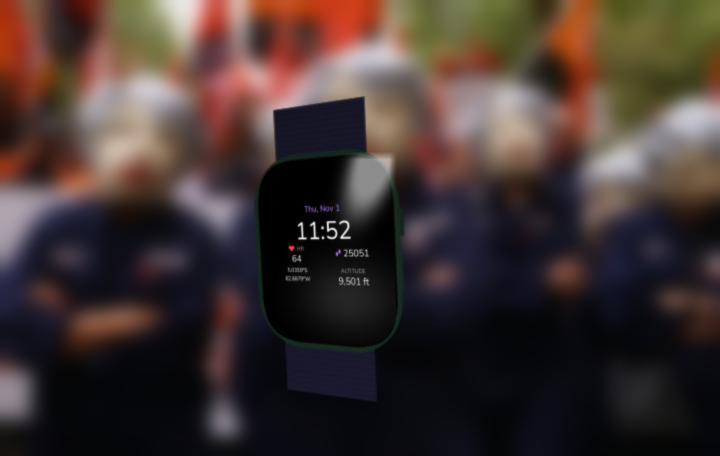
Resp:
h=11 m=52
